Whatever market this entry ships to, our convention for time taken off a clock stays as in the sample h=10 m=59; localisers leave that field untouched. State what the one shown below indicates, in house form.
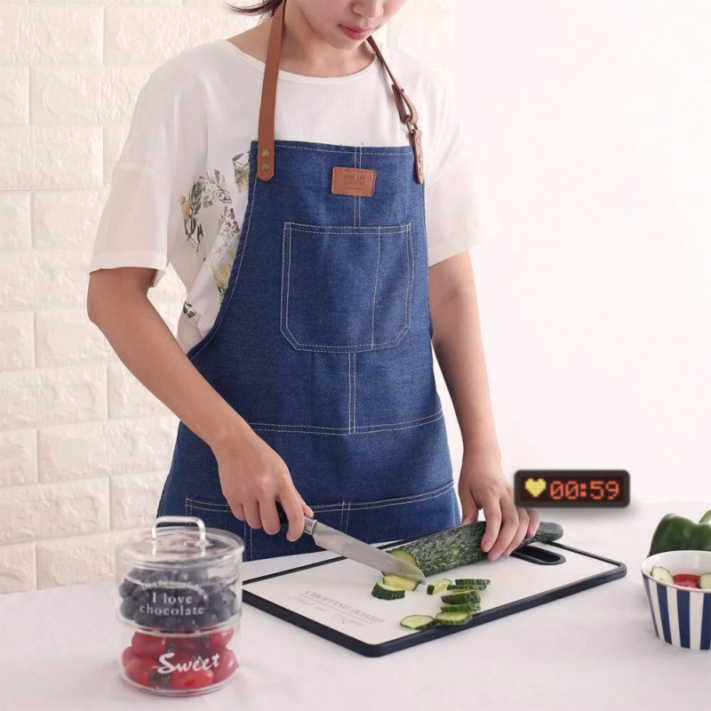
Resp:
h=0 m=59
